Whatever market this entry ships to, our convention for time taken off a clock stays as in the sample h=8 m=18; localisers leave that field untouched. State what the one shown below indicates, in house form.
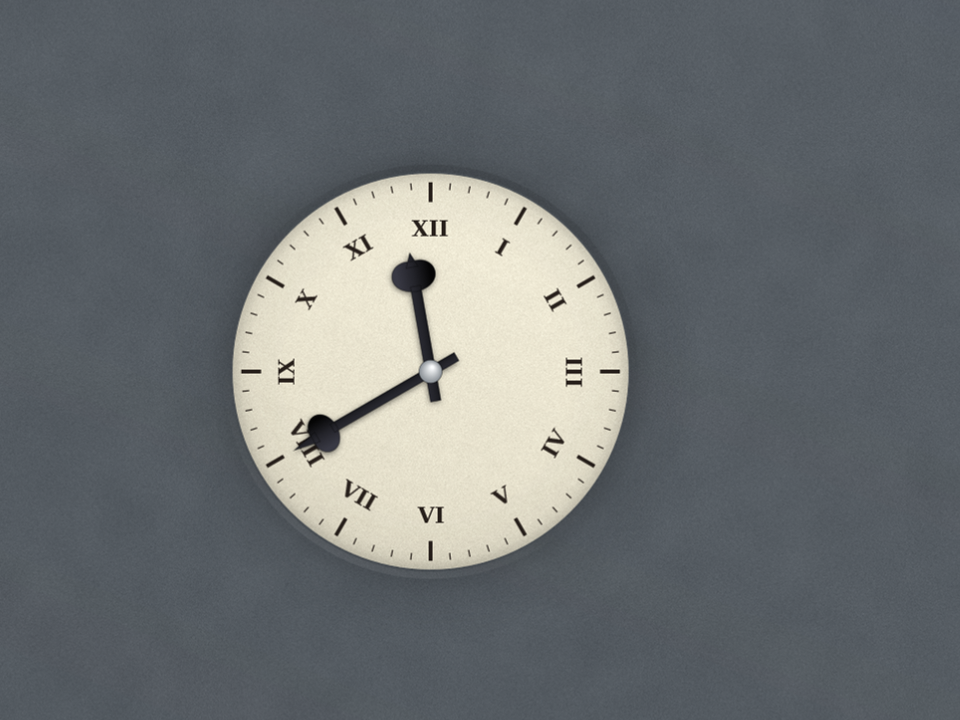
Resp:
h=11 m=40
